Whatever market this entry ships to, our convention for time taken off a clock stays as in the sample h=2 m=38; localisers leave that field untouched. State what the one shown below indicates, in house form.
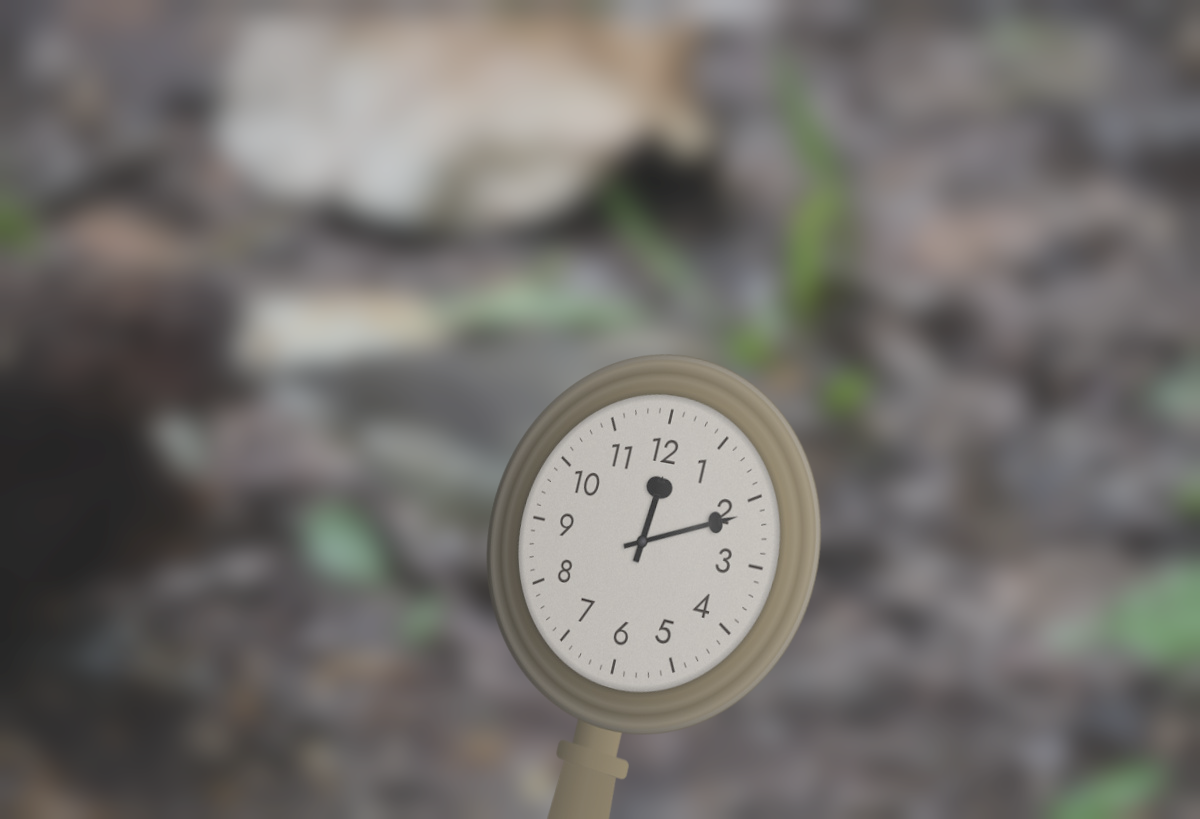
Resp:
h=12 m=11
